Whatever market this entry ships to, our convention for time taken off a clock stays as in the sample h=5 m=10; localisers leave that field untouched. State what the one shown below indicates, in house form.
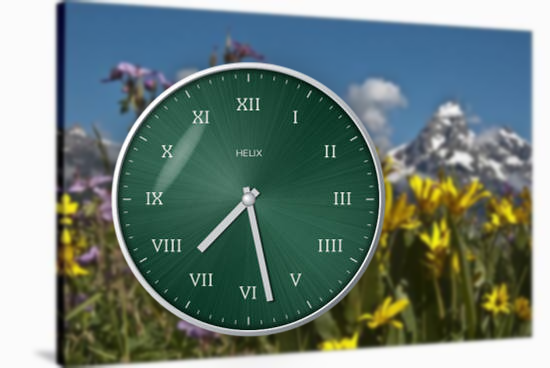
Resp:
h=7 m=28
